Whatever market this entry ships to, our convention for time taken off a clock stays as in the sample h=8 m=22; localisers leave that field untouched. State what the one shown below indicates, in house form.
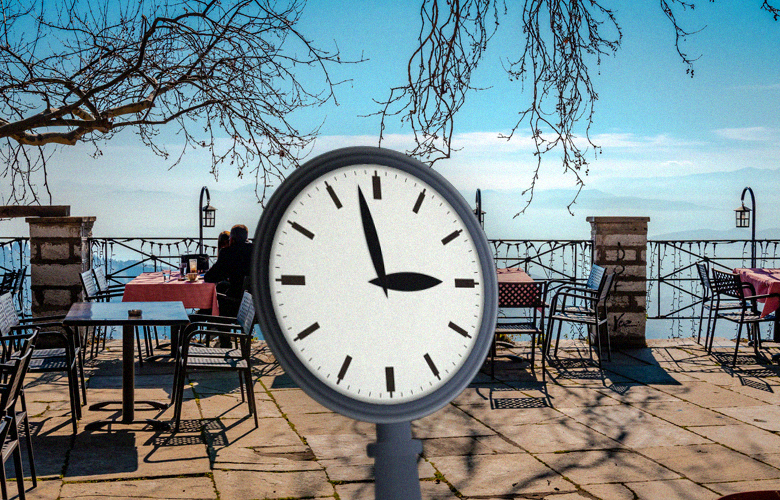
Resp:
h=2 m=58
